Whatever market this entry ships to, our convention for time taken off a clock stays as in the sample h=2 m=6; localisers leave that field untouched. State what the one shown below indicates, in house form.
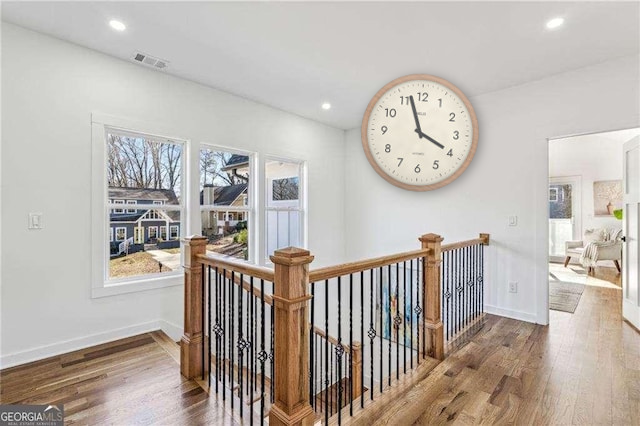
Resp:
h=3 m=57
